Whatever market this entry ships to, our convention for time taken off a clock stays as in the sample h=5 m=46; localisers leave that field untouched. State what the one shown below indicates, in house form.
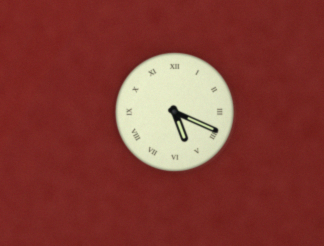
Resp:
h=5 m=19
